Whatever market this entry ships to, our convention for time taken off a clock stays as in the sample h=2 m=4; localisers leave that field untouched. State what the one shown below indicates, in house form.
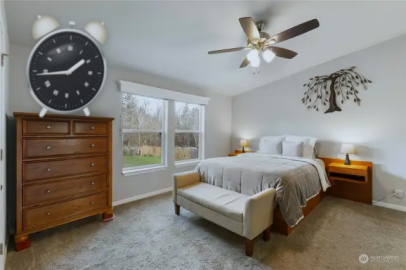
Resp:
h=1 m=44
